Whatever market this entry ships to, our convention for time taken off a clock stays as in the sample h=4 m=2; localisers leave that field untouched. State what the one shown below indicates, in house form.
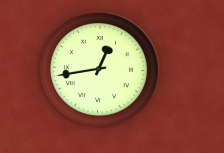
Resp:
h=12 m=43
